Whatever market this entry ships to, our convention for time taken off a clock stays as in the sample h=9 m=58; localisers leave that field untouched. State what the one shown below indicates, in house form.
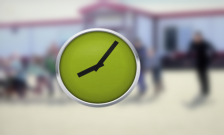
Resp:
h=8 m=6
